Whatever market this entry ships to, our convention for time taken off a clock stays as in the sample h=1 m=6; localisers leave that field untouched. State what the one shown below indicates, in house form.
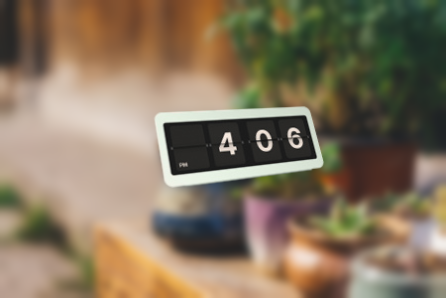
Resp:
h=4 m=6
